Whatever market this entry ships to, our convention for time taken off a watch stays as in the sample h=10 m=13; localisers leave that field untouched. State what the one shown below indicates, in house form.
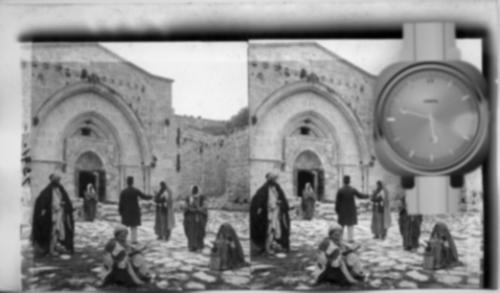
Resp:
h=5 m=48
